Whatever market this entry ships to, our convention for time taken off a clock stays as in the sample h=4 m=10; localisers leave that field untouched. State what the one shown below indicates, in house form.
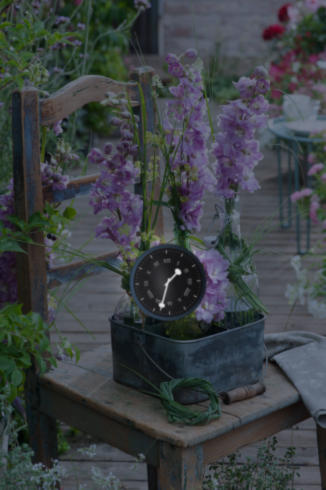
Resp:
h=1 m=33
